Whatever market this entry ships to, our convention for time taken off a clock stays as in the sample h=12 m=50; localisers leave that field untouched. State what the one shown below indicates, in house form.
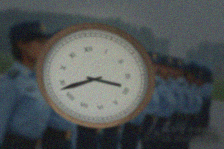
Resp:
h=3 m=43
